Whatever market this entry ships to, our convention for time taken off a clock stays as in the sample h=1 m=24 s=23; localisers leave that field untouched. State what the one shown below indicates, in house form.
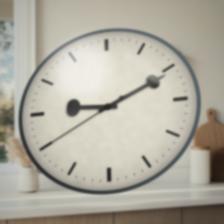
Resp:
h=9 m=10 s=40
